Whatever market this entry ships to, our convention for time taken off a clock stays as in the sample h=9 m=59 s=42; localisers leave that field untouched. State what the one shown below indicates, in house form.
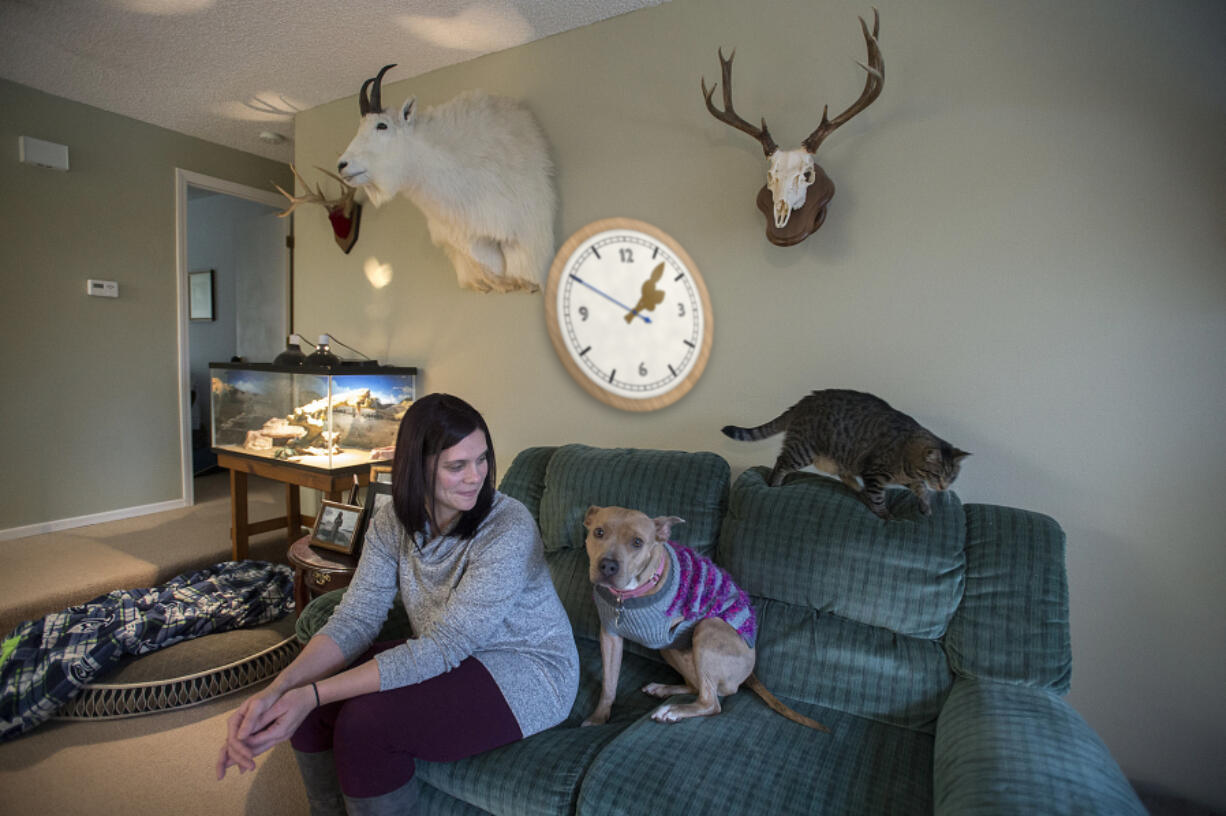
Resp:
h=2 m=6 s=50
